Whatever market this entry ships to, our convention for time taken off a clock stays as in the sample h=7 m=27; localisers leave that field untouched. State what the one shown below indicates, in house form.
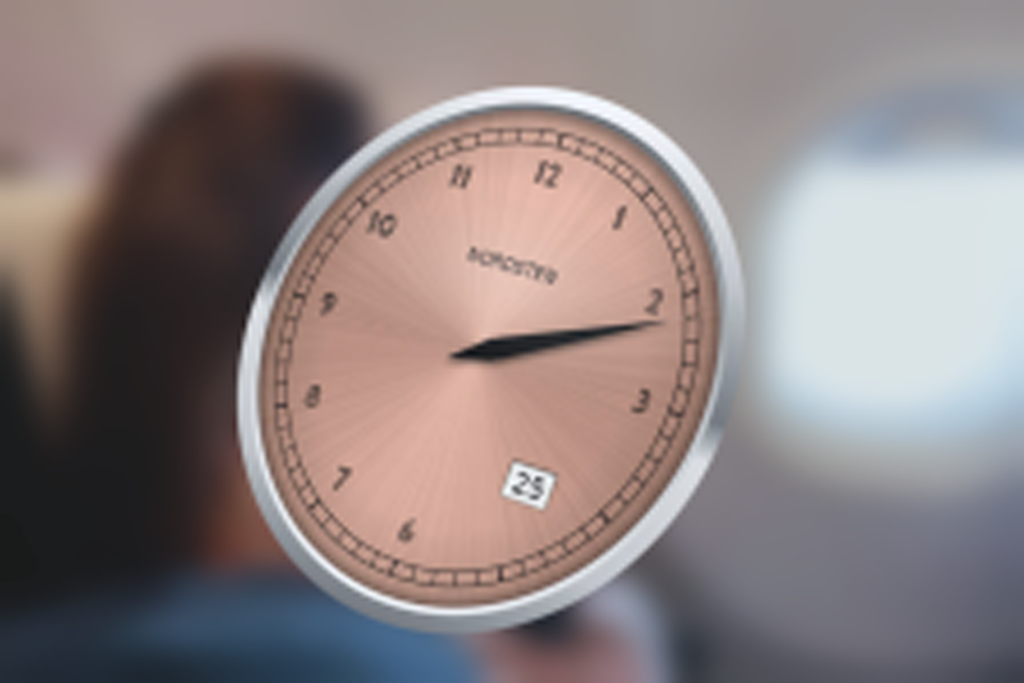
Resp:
h=2 m=11
